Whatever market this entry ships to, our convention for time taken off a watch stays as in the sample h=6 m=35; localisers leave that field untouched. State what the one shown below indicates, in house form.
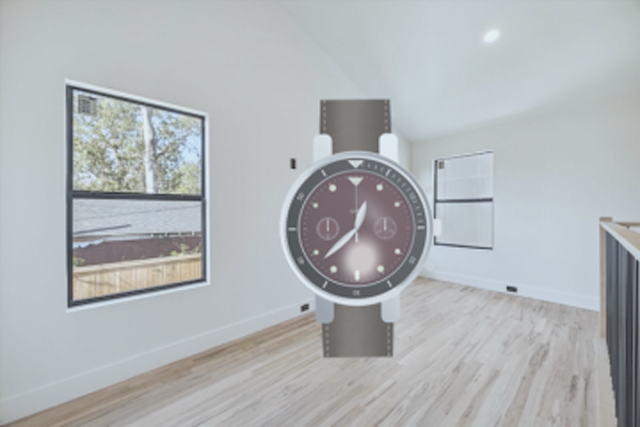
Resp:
h=12 m=38
